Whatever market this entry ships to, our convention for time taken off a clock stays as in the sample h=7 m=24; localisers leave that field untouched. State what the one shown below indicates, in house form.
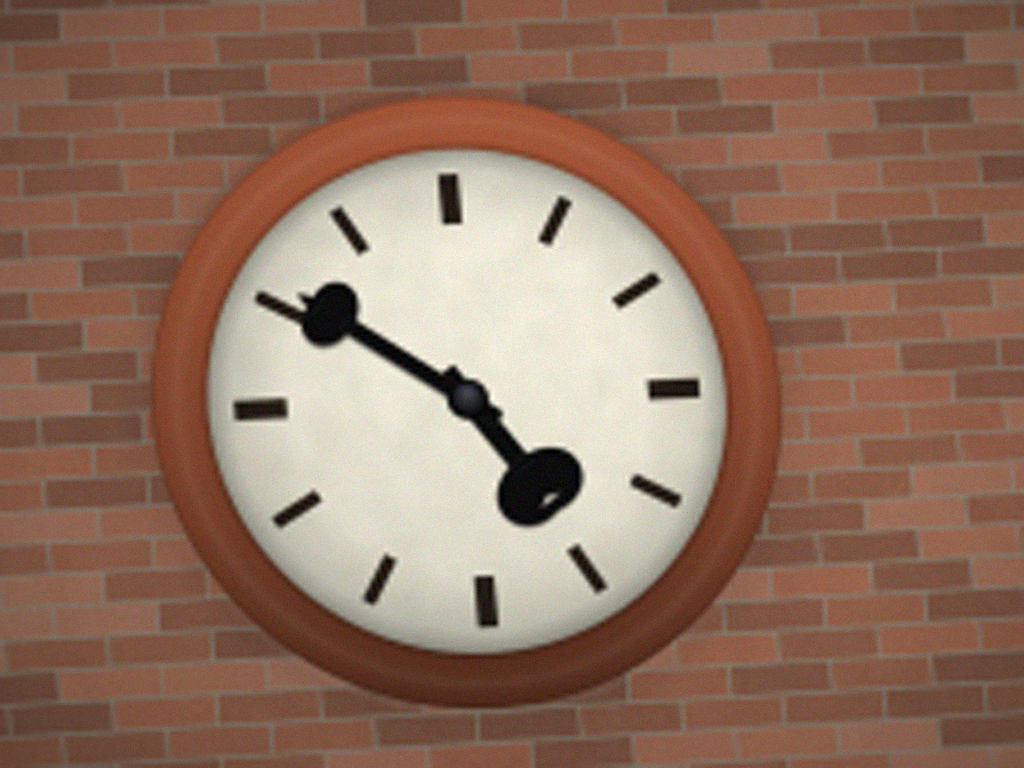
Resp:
h=4 m=51
